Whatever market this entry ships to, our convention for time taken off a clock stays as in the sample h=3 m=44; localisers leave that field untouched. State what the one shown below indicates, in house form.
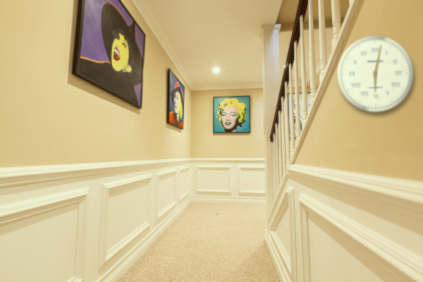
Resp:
h=6 m=2
